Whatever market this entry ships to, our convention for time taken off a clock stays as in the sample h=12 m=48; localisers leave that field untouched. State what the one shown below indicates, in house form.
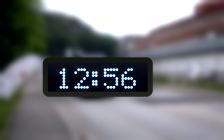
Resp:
h=12 m=56
